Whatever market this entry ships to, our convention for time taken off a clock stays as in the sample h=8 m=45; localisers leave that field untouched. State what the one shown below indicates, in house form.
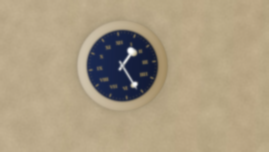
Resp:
h=1 m=26
